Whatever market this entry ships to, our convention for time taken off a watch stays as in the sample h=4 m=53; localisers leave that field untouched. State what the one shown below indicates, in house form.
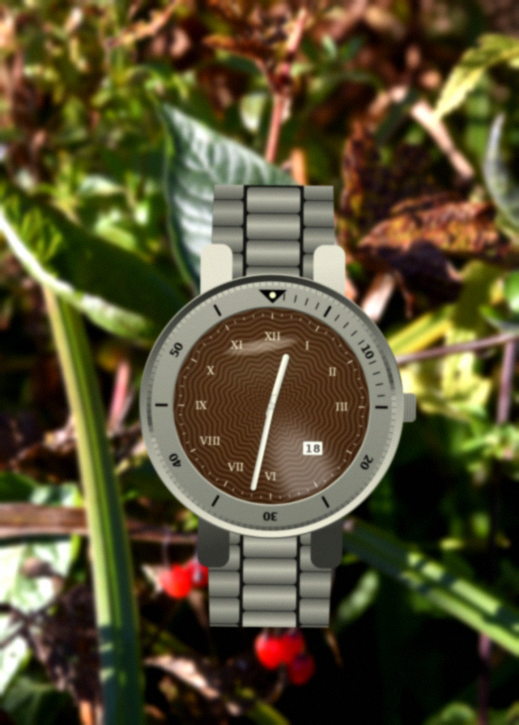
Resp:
h=12 m=32
